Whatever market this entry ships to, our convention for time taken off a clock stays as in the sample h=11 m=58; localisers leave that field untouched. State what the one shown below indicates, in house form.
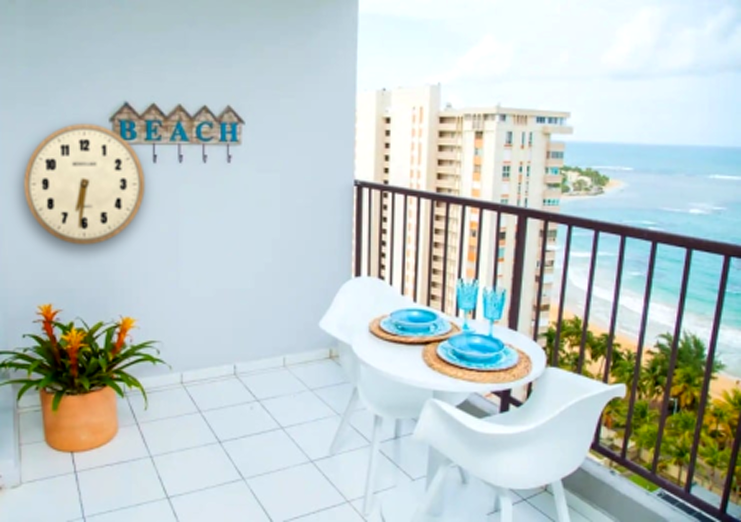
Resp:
h=6 m=31
